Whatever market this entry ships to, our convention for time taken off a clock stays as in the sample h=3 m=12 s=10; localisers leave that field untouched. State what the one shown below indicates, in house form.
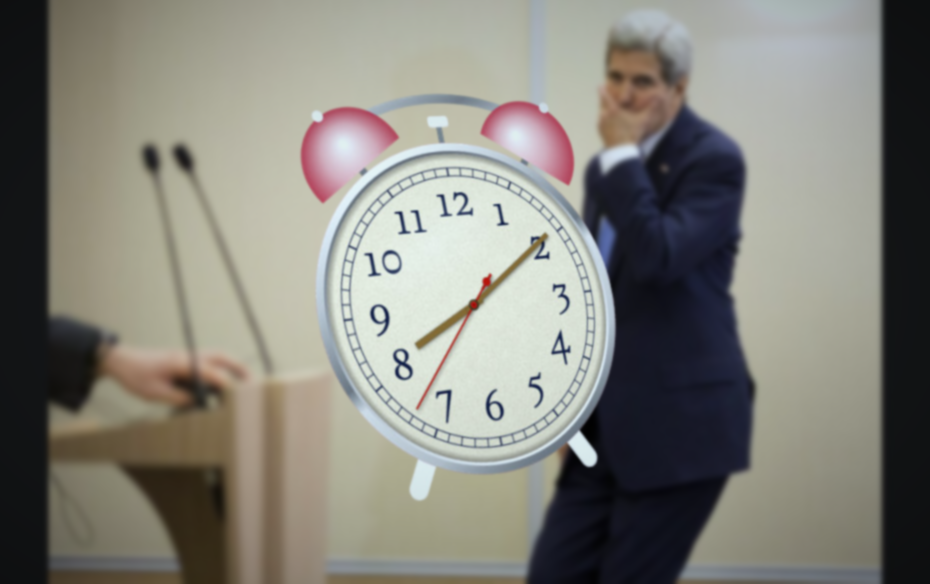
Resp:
h=8 m=9 s=37
